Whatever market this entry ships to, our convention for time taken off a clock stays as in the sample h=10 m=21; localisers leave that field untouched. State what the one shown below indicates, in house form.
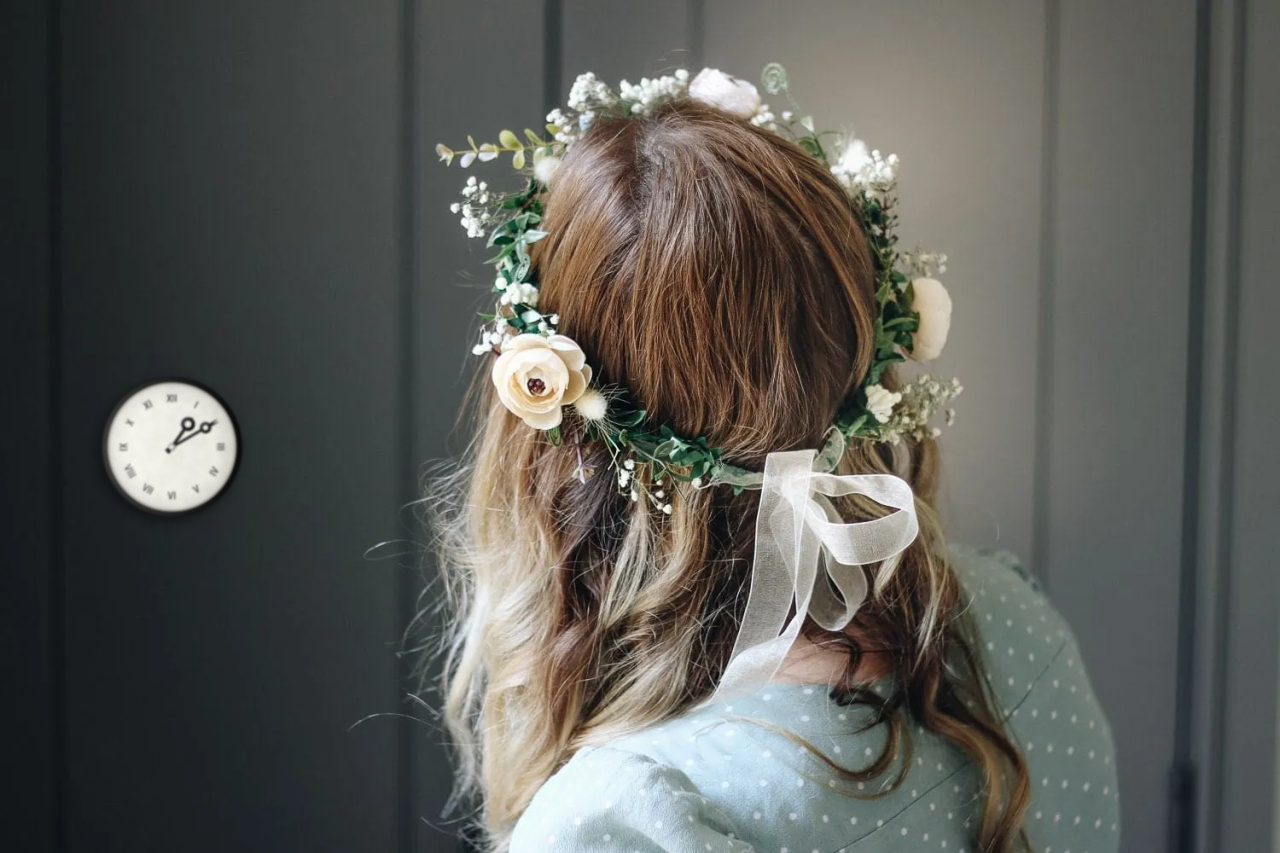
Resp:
h=1 m=10
